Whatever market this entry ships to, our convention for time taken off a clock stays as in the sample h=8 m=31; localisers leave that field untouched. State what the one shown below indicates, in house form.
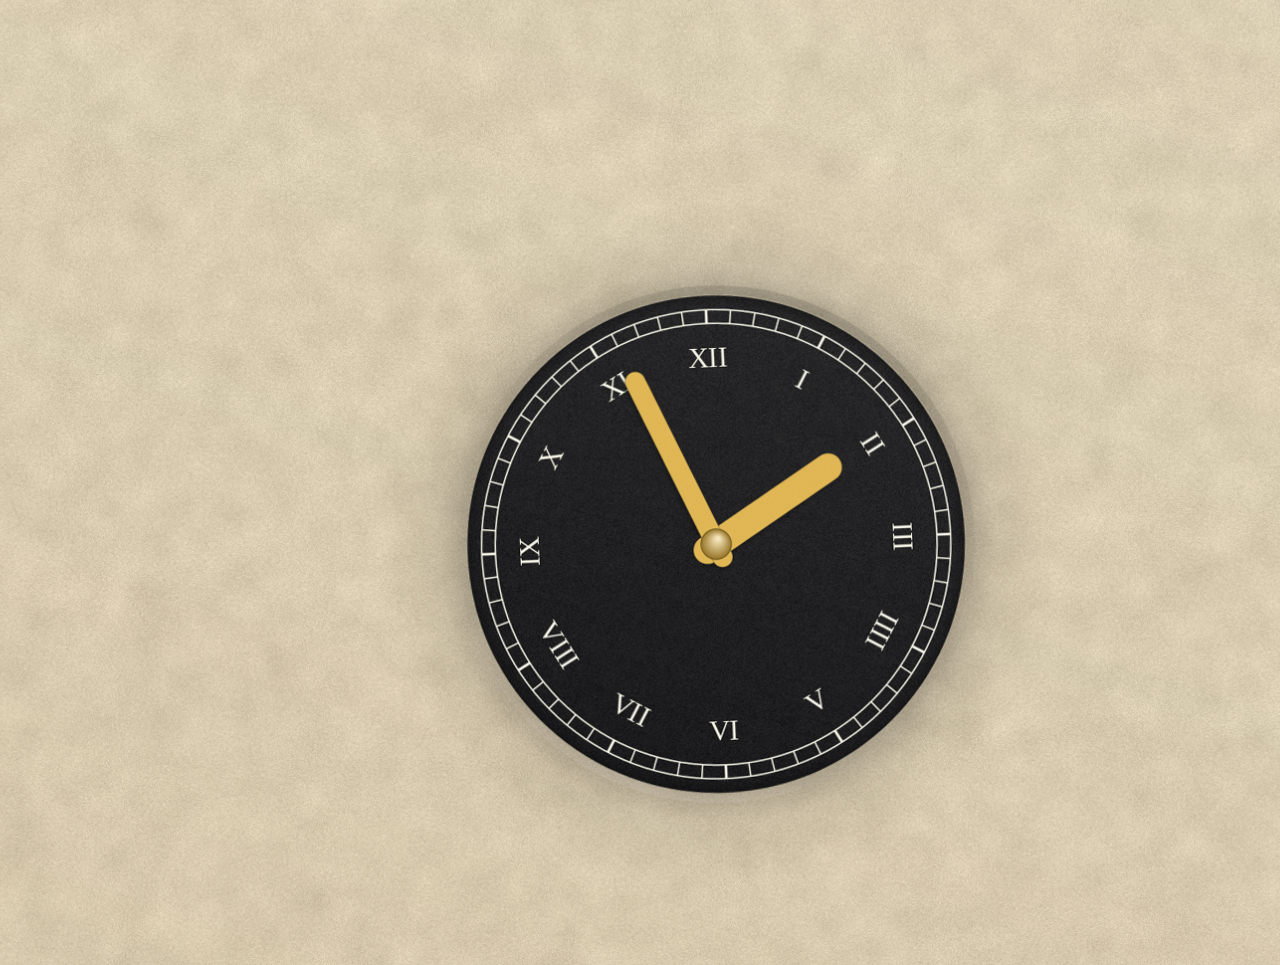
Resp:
h=1 m=56
